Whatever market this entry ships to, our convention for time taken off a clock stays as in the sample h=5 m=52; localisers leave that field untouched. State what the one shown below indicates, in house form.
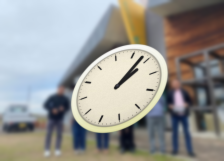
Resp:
h=1 m=3
